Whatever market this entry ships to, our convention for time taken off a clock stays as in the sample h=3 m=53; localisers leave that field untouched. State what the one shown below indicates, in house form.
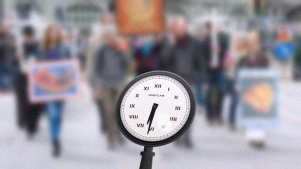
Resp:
h=6 m=31
